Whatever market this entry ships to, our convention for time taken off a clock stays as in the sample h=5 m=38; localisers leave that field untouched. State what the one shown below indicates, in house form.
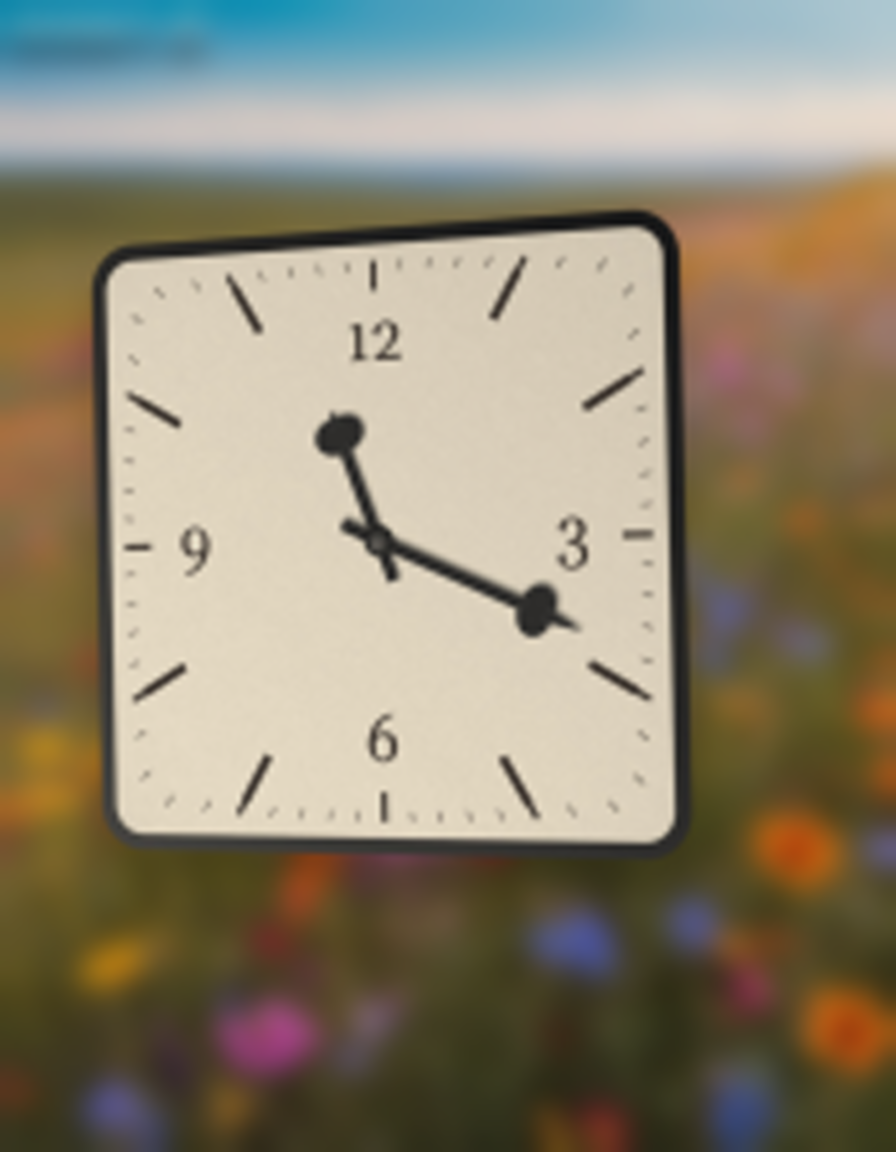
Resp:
h=11 m=19
